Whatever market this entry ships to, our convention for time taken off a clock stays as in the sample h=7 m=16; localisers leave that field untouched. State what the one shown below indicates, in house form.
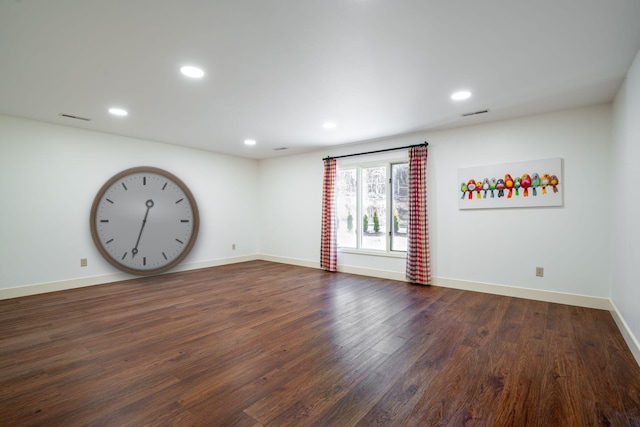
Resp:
h=12 m=33
